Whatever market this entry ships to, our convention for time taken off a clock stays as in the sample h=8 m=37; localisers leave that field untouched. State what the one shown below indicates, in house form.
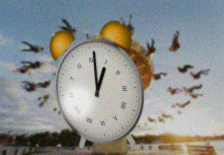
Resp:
h=1 m=1
